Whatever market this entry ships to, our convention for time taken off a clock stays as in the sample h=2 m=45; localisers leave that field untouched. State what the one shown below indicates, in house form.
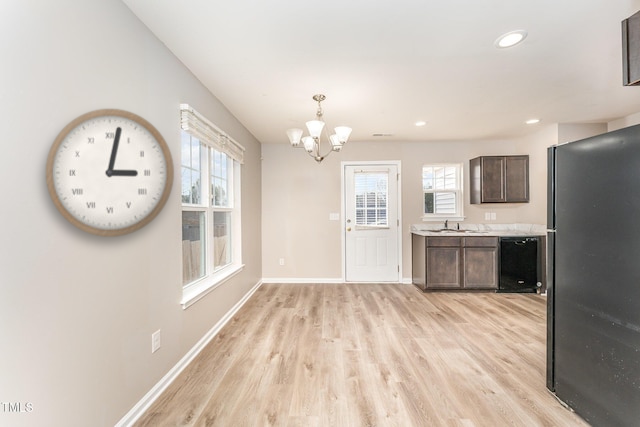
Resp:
h=3 m=2
